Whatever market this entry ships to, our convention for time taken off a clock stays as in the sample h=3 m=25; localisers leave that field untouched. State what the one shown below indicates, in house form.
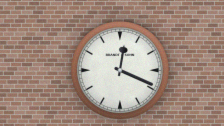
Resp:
h=12 m=19
